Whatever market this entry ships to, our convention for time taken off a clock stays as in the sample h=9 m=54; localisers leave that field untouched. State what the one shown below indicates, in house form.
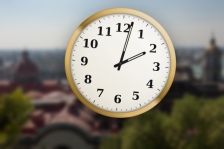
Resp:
h=2 m=2
